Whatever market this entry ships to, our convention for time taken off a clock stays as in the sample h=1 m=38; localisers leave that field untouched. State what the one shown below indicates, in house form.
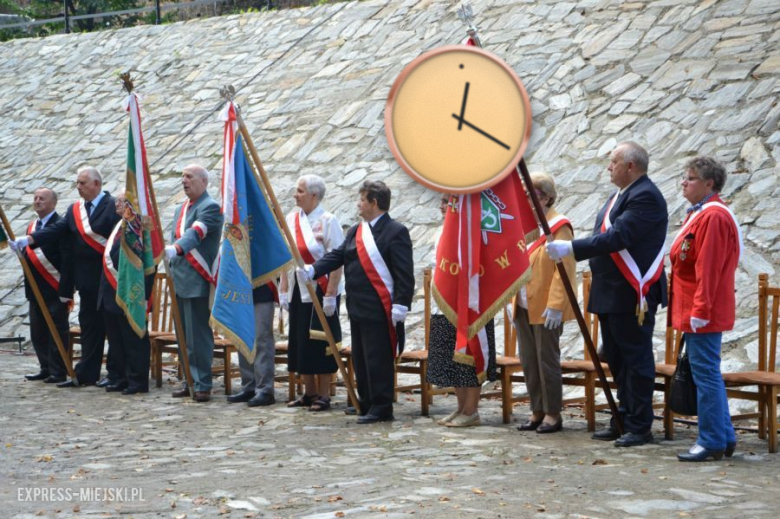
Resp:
h=12 m=20
